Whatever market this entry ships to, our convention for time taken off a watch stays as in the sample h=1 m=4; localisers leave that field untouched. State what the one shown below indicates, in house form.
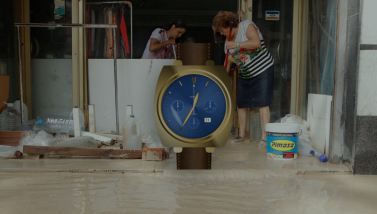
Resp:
h=12 m=35
